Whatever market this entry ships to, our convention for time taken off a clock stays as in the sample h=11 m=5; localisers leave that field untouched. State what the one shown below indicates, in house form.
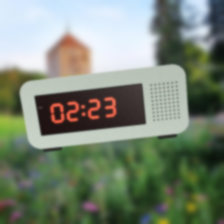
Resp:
h=2 m=23
